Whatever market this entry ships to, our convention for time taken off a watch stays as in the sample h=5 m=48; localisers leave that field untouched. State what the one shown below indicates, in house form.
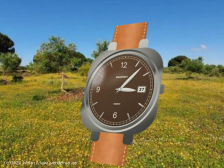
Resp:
h=3 m=7
